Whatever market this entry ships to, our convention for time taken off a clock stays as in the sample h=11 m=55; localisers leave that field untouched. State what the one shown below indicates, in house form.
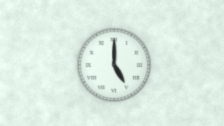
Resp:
h=5 m=0
